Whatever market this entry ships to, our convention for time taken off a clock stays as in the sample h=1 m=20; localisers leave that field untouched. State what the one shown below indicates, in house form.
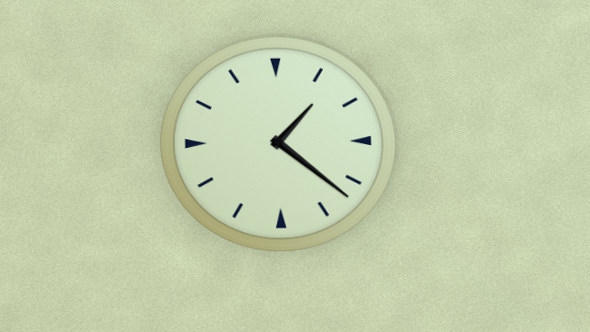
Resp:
h=1 m=22
